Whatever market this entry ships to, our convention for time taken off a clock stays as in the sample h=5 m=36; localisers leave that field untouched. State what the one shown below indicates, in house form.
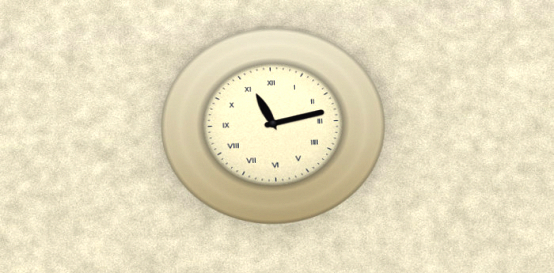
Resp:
h=11 m=13
